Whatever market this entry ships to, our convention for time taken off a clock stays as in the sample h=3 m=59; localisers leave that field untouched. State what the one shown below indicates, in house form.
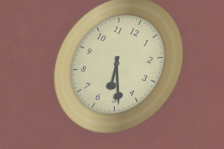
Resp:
h=5 m=24
